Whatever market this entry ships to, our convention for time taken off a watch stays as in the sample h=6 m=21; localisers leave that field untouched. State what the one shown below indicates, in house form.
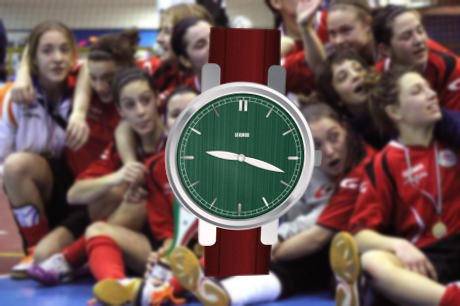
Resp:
h=9 m=18
